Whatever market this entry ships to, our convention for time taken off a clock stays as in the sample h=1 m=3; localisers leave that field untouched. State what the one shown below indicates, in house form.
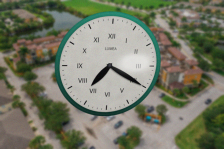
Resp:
h=7 m=20
